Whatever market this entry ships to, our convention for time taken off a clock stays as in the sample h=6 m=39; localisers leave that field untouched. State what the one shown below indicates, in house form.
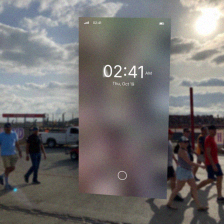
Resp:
h=2 m=41
